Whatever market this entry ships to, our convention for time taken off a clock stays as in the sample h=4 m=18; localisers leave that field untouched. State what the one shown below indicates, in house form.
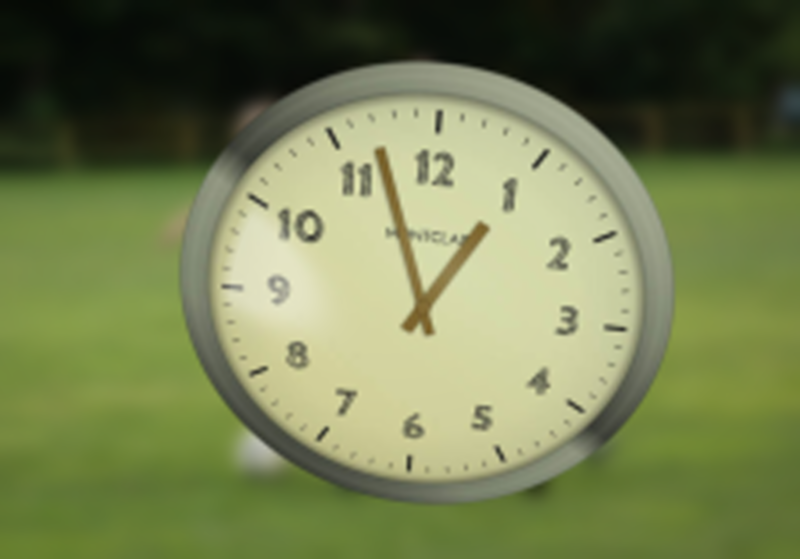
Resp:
h=12 m=57
